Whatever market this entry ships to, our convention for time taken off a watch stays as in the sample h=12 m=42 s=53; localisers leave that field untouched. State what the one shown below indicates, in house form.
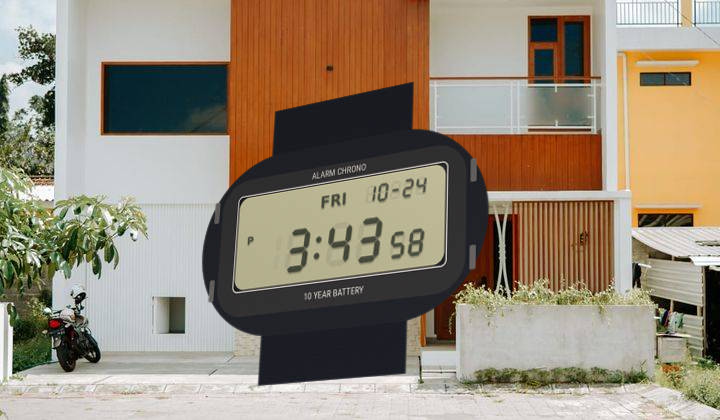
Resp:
h=3 m=43 s=58
